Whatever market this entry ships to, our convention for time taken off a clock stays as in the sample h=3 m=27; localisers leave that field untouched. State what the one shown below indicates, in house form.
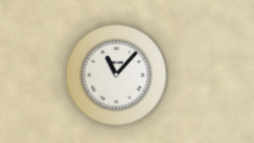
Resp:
h=11 m=7
